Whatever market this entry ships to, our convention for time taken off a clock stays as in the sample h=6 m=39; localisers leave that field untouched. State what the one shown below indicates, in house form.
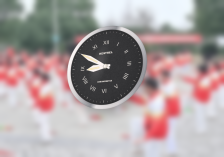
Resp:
h=8 m=50
